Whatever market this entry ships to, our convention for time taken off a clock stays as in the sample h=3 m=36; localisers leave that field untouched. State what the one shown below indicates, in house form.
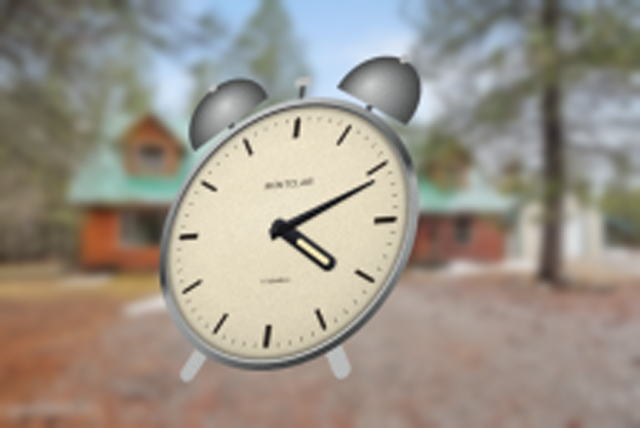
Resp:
h=4 m=11
